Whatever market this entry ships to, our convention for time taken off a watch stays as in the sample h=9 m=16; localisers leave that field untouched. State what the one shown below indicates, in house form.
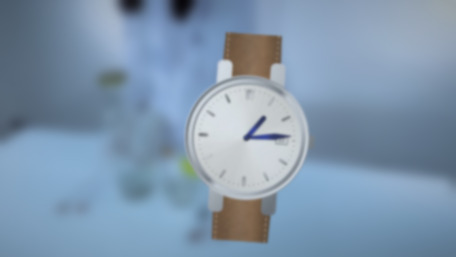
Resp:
h=1 m=14
